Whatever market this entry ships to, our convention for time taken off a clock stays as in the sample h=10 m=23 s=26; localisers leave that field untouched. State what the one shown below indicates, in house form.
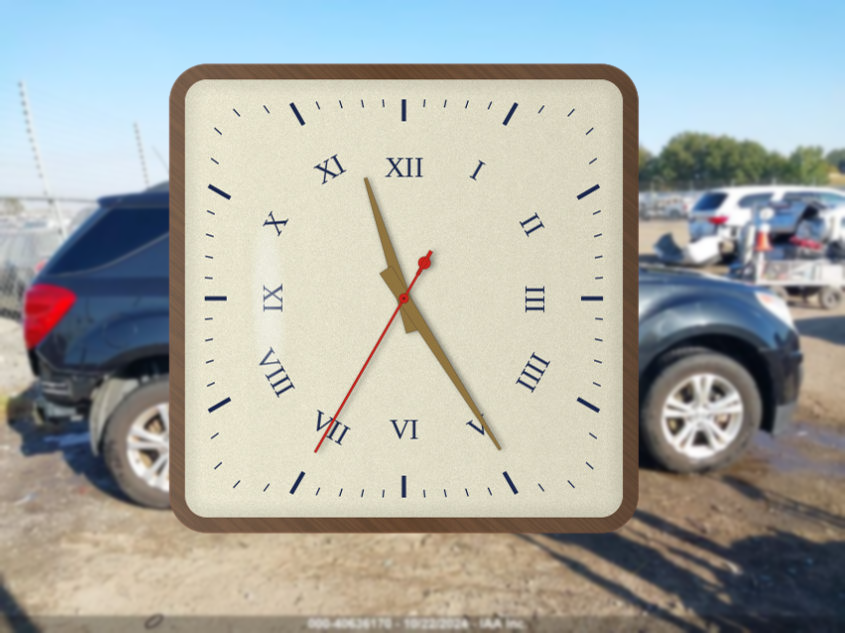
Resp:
h=11 m=24 s=35
